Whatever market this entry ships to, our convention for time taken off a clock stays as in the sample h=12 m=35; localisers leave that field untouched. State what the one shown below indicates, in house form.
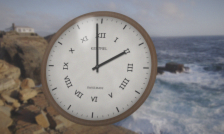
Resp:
h=1 m=59
